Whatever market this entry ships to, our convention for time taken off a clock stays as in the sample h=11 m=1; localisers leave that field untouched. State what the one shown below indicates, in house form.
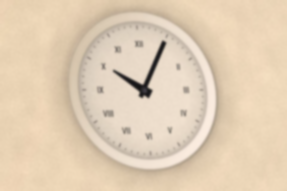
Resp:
h=10 m=5
